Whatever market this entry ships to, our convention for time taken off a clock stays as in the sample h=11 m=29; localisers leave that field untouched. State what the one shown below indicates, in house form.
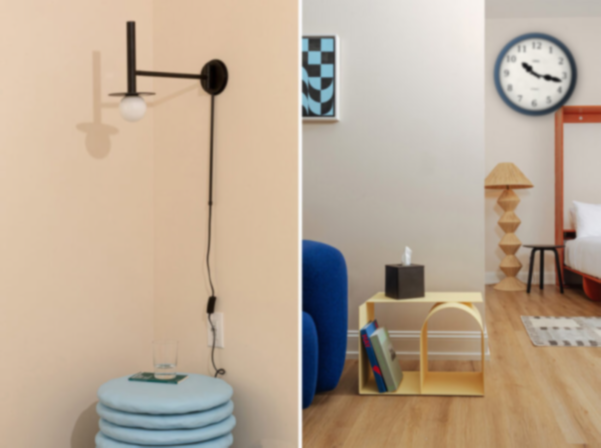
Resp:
h=10 m=17
